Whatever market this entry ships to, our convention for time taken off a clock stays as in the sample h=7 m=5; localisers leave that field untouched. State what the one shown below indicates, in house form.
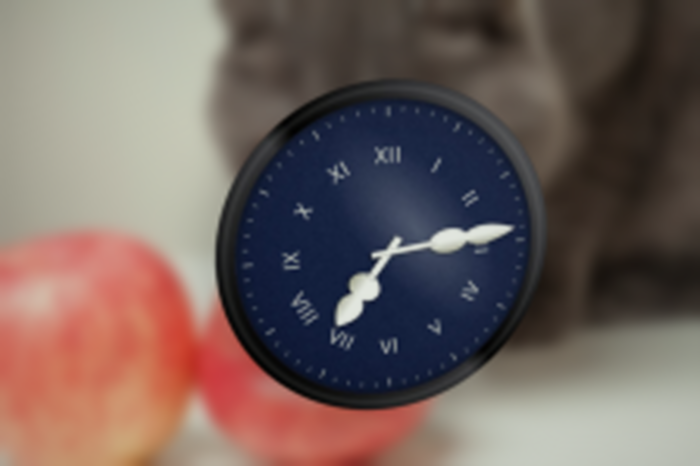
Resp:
h=7 m=14
